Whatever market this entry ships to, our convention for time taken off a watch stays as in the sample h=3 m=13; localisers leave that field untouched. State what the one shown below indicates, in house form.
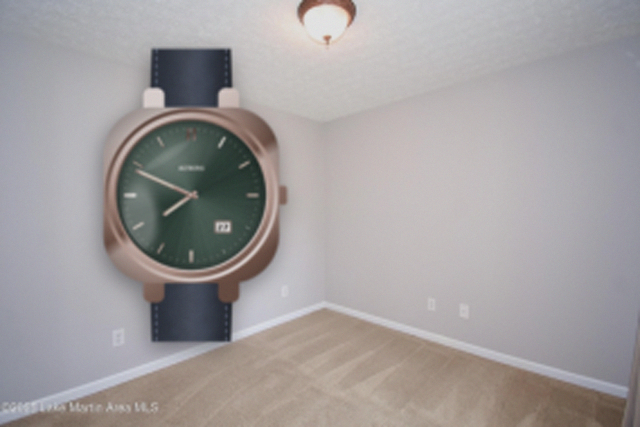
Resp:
h=7 m=49
